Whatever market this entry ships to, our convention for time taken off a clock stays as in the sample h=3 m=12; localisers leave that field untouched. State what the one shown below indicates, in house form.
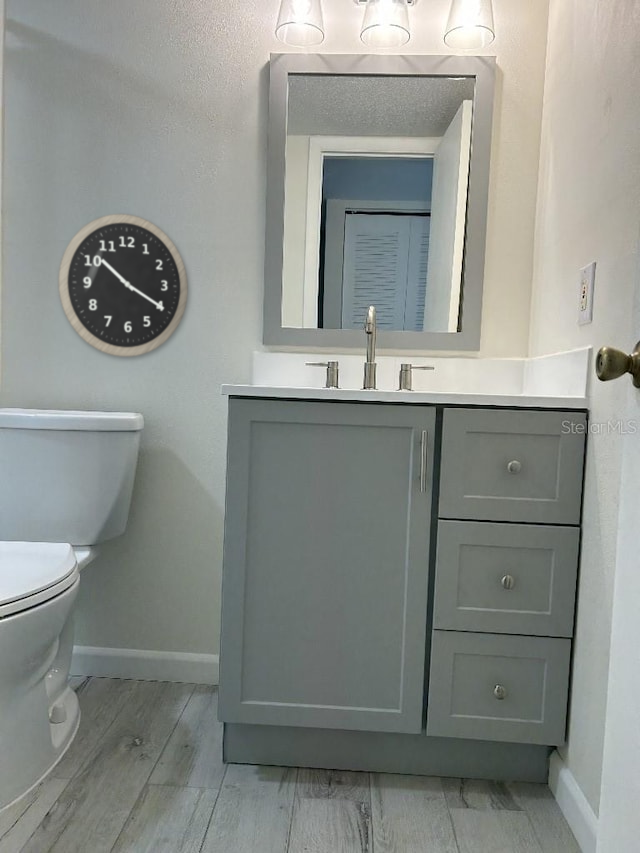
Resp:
h=10 m=20
